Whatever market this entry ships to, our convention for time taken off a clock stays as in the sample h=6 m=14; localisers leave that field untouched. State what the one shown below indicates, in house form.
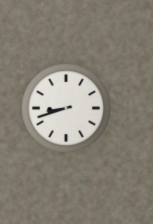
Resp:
h=8 m=42
